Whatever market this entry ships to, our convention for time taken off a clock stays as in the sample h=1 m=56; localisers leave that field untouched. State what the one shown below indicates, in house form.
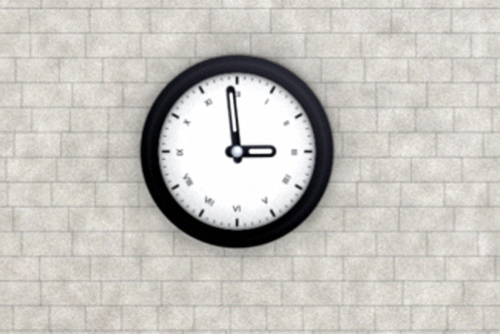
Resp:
h=2 m=59
